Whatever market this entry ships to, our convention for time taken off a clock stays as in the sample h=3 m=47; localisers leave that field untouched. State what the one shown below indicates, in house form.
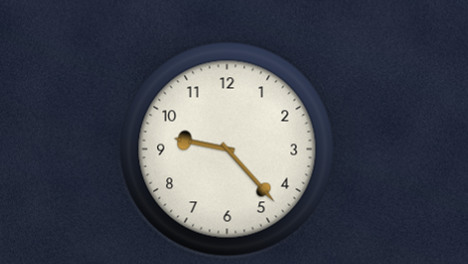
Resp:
h=9 m=23
